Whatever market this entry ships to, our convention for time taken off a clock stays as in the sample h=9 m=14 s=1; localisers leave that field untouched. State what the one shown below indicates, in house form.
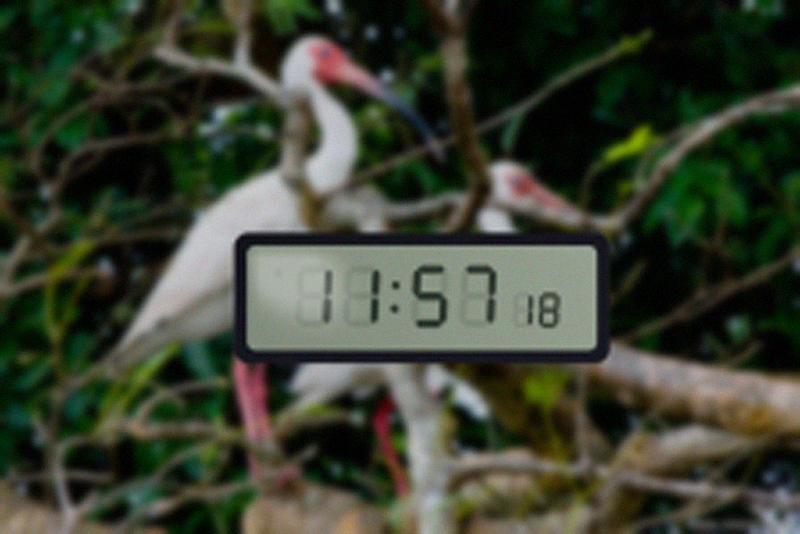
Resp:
h=11 m=57 s=18
